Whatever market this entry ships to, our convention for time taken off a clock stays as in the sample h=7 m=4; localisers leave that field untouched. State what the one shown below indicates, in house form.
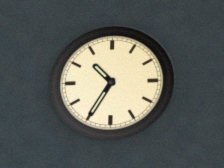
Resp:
h=10 m=35
